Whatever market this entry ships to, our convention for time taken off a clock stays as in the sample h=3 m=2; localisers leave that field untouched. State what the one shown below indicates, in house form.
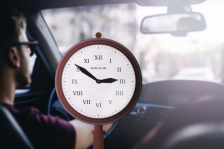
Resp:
h=2 m=51
